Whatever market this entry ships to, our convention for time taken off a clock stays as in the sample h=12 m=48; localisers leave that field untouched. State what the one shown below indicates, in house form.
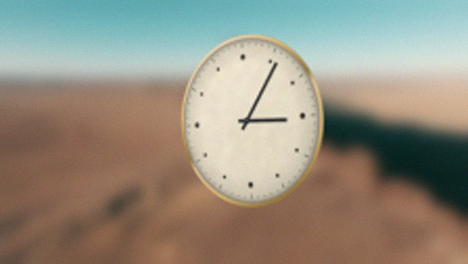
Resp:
h=3 m=6
